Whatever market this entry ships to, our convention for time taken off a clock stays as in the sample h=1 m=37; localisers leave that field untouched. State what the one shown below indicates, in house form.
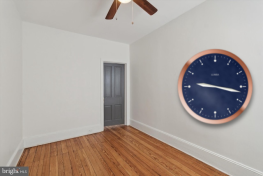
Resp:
h=9 m=17
